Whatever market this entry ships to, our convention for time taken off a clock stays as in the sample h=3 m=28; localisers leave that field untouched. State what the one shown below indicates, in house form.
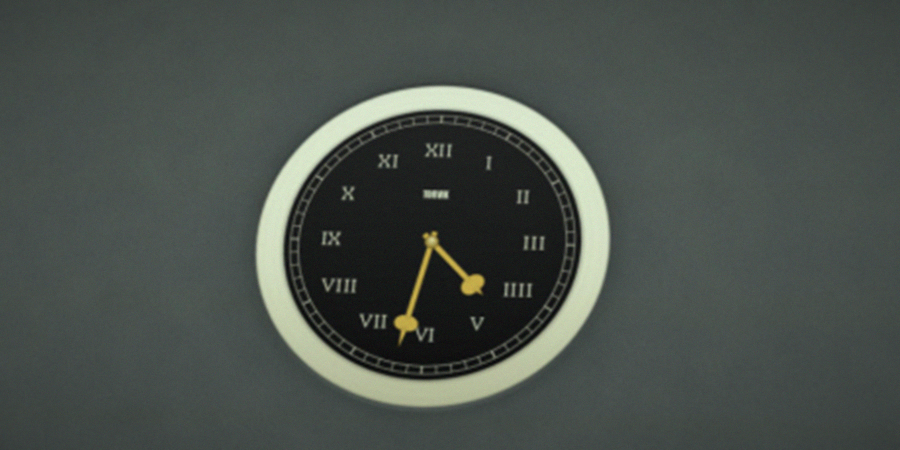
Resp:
h=4 m=32
